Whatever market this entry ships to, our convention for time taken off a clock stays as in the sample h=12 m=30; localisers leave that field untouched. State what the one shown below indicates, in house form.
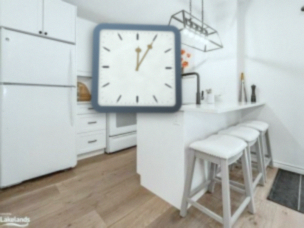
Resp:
h=12 m=5
